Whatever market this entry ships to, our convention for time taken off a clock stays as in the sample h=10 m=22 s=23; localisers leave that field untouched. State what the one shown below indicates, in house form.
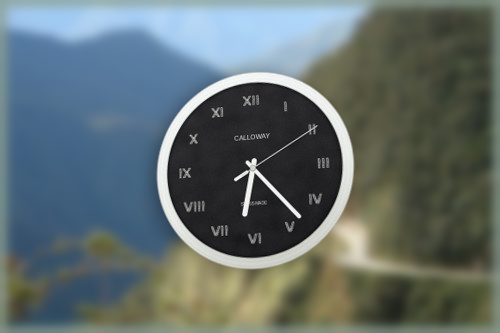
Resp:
h=6 m=23 s=10
